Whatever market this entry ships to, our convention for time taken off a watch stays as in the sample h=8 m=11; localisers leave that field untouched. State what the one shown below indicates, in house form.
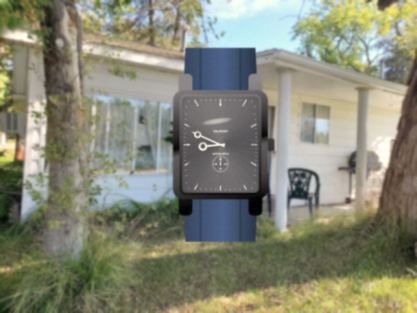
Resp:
h=8 m=49
